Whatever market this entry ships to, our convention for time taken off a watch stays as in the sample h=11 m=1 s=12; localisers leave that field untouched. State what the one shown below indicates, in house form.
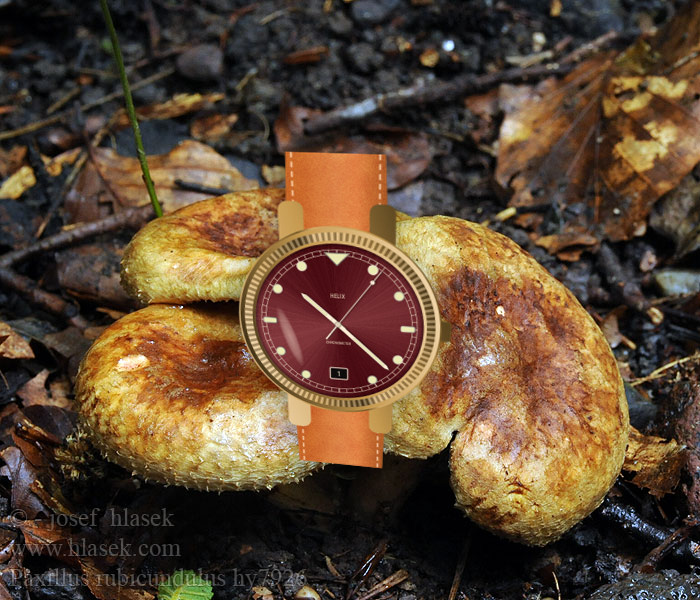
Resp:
h=10 m=22 s=6
